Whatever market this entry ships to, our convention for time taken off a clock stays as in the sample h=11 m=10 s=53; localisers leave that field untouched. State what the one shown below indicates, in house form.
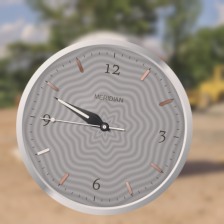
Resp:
h=9 m=48 s=45
